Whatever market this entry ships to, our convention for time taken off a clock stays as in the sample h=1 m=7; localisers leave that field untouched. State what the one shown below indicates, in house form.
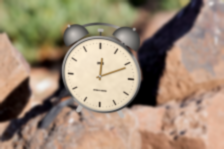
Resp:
h=12 m=11
